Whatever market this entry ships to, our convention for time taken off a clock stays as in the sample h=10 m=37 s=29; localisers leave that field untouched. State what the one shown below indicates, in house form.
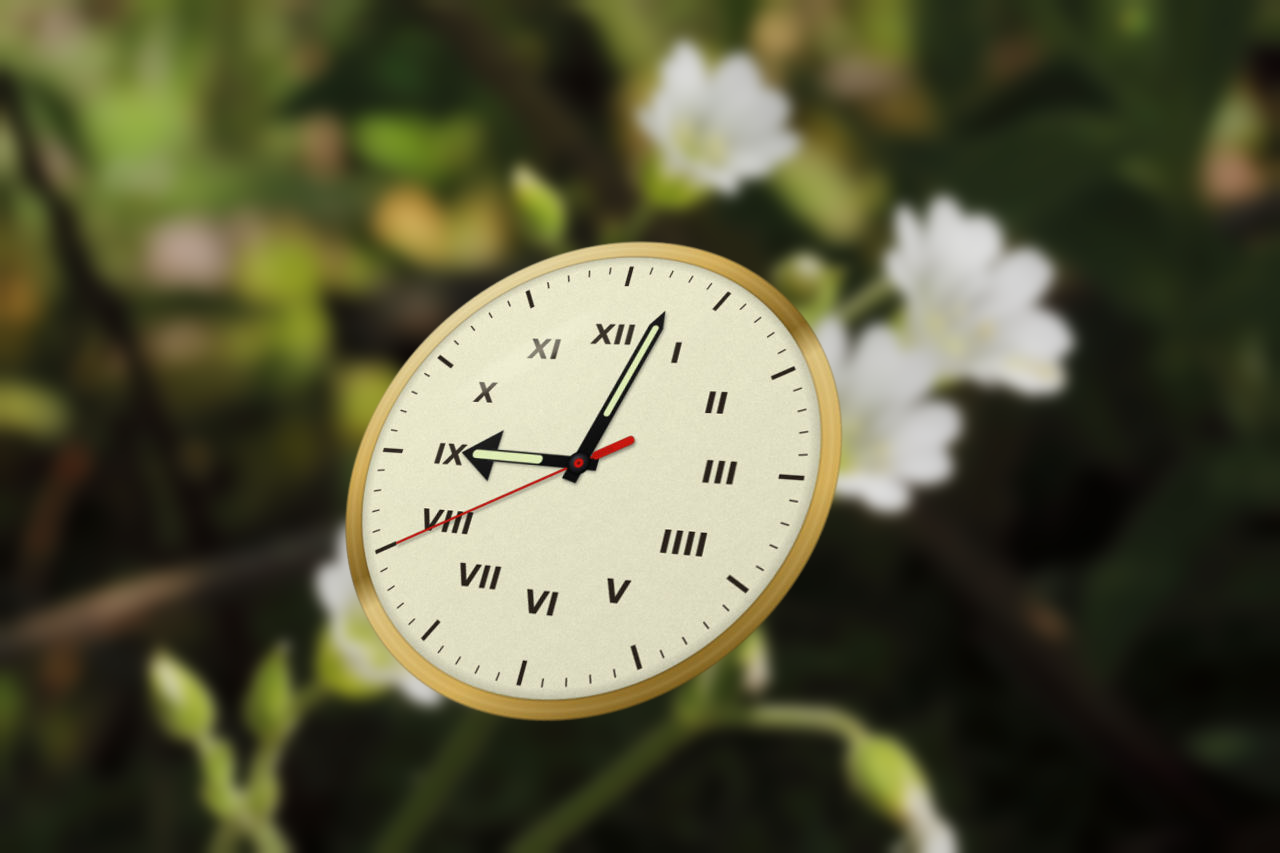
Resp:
h=9 m=2 s=40
